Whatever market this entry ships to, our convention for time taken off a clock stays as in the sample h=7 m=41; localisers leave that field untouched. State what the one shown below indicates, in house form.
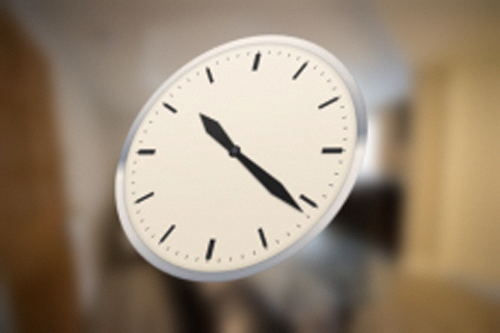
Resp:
h=10 m=21
